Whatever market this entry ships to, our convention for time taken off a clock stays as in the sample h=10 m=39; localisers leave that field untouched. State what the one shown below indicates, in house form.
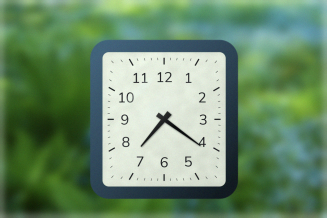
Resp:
h=7 m=21
